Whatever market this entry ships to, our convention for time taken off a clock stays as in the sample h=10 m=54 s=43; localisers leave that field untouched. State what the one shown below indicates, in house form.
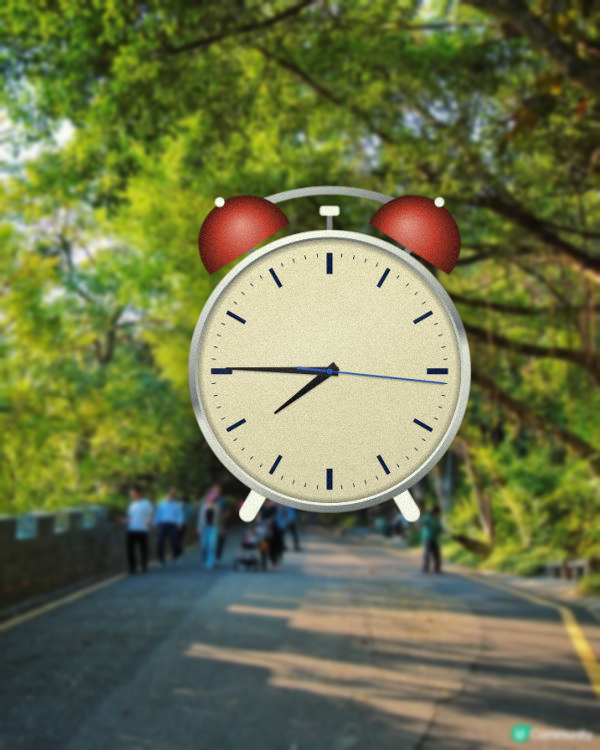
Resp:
h=7 m=45 s=16
